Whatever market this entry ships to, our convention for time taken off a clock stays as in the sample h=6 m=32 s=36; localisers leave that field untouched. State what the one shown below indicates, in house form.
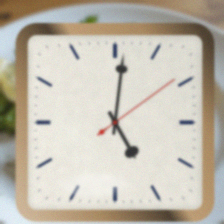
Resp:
h=5 m=1 s=9
